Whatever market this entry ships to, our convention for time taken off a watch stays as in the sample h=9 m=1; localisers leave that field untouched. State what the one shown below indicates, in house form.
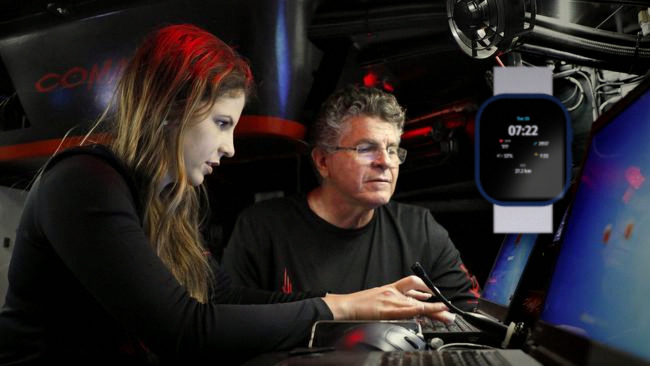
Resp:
h=7 m=22
